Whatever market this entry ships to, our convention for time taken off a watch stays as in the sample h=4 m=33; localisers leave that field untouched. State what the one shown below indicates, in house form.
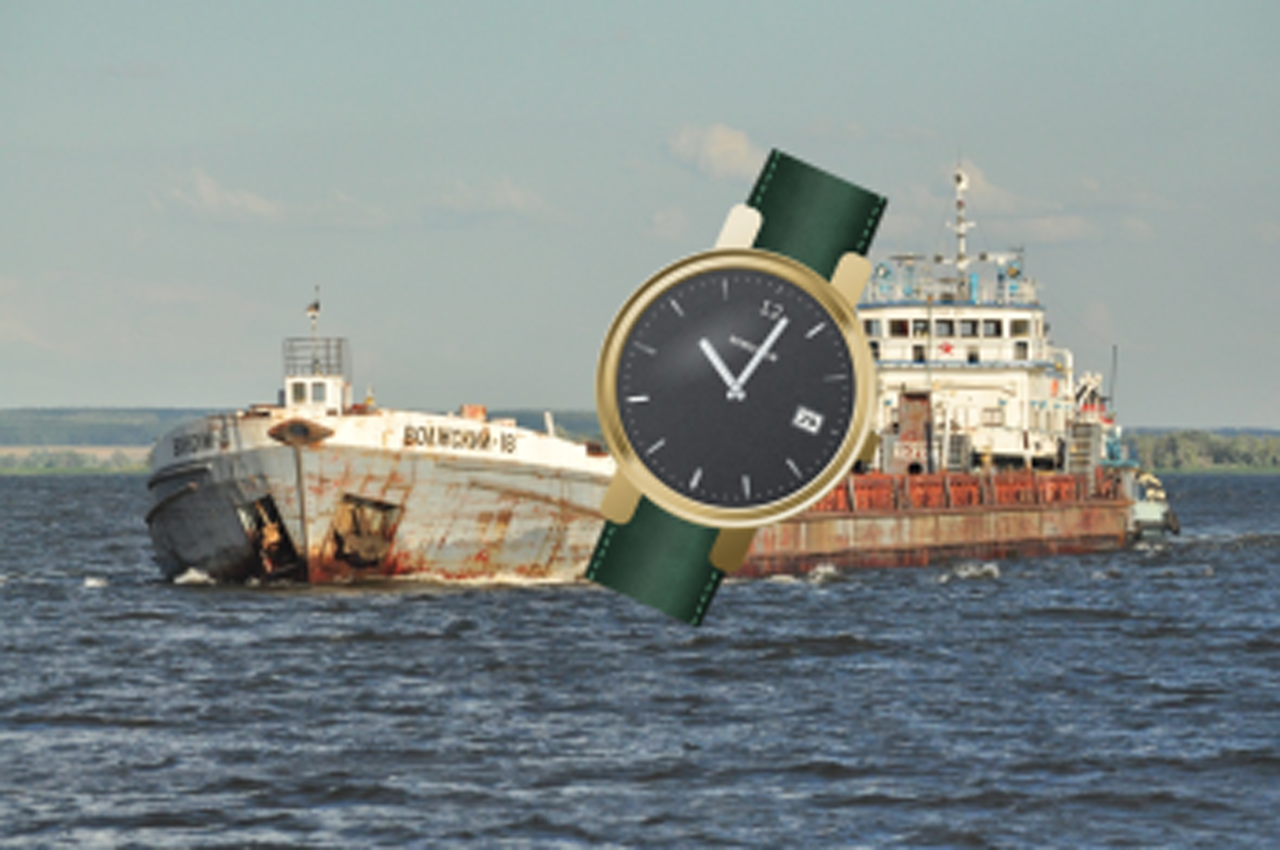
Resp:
h=10 m=2
